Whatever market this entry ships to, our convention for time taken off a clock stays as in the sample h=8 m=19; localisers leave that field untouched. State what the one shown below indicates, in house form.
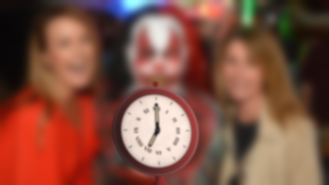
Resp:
h=7 m=0
